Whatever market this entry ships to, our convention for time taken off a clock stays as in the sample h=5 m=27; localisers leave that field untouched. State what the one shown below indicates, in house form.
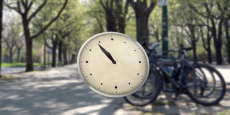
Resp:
h=10 m=54
